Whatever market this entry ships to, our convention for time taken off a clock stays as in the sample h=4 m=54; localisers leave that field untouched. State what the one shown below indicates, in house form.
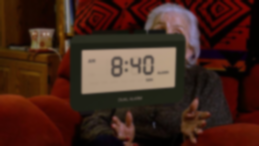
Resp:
h=8 m=40
